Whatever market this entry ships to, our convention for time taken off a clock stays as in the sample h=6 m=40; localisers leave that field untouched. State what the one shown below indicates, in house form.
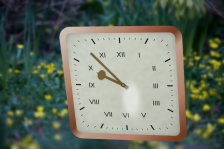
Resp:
h=9 m=53
